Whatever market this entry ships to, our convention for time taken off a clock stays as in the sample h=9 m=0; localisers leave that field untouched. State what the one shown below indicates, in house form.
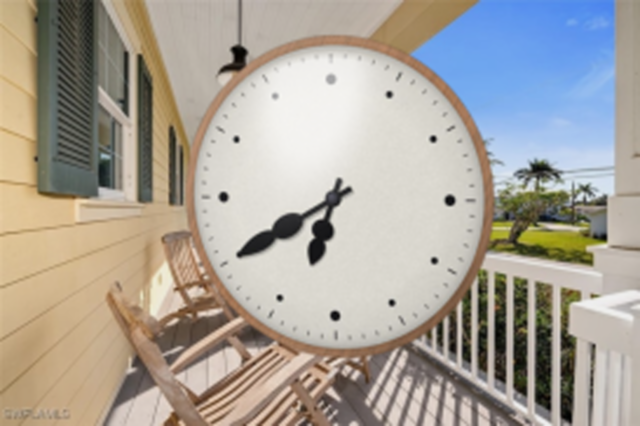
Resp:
h=6 m=40
